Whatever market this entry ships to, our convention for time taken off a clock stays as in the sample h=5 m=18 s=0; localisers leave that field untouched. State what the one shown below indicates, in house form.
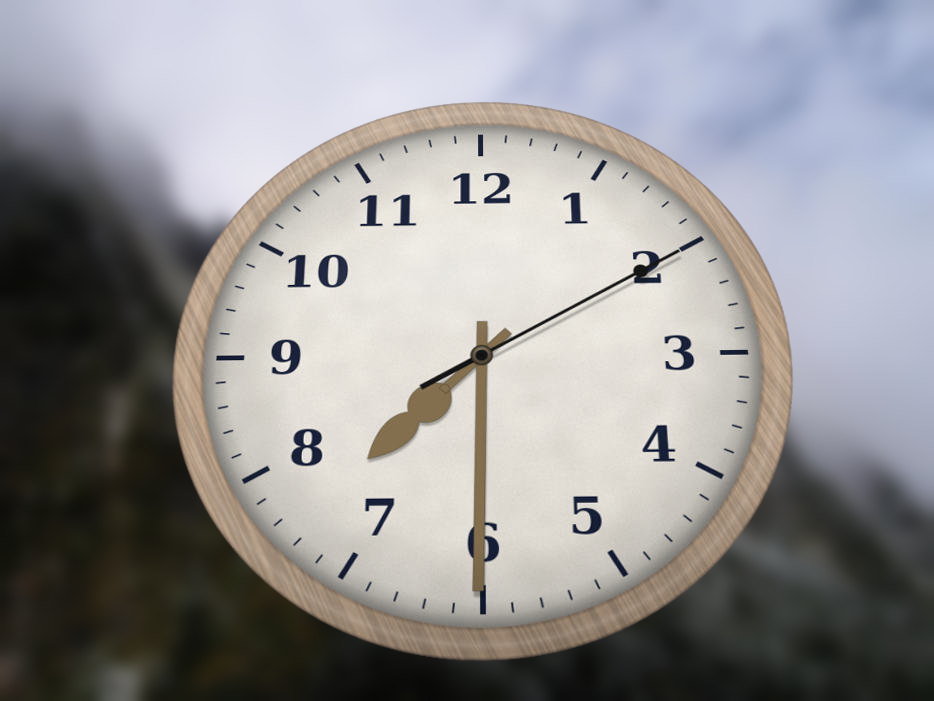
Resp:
h=7 m=30 s=10
